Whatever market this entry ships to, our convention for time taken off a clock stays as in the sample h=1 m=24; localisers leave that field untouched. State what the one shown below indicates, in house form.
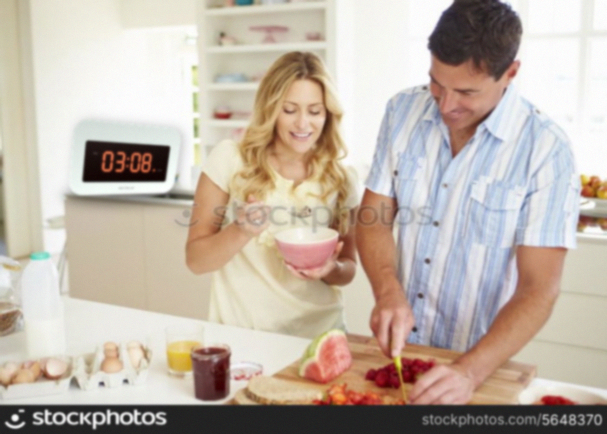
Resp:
h=3 m=8
